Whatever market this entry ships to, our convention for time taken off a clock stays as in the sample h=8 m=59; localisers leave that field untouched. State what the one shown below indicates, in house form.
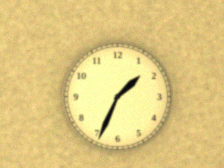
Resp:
h=1 m=34
